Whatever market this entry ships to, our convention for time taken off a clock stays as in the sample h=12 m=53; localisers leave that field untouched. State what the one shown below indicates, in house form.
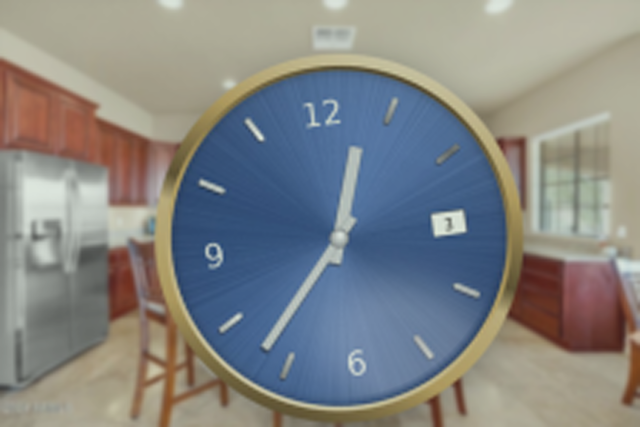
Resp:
h=12 m=37
